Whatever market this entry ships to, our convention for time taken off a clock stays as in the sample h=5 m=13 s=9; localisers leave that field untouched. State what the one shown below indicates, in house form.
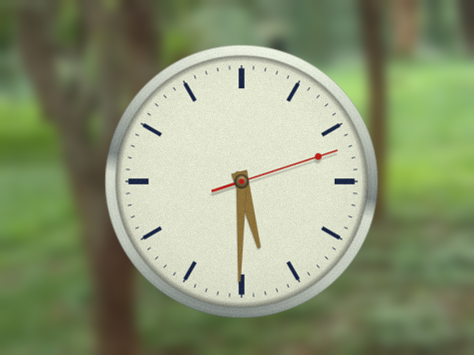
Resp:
h=5 m=30 s=12
